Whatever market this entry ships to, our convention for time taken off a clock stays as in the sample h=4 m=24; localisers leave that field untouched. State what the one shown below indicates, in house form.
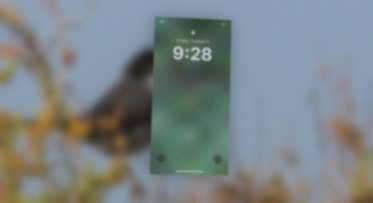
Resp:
h=9 m=28
